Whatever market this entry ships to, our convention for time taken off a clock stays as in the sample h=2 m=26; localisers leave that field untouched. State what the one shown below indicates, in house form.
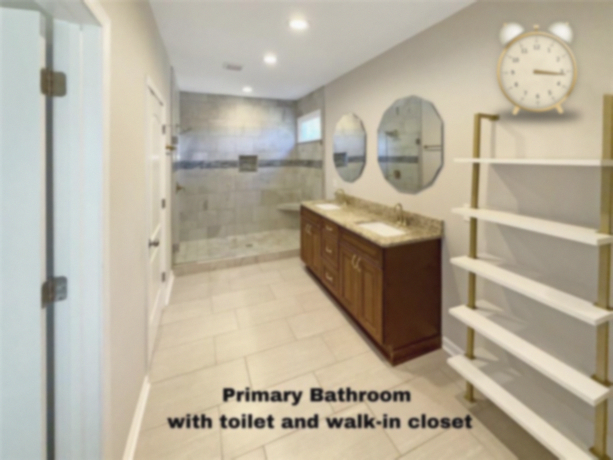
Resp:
h=3 m=16
